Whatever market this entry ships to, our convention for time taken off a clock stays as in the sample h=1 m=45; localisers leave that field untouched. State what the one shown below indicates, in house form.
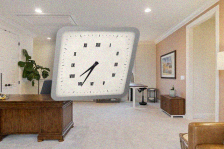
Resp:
h=7 m=34
